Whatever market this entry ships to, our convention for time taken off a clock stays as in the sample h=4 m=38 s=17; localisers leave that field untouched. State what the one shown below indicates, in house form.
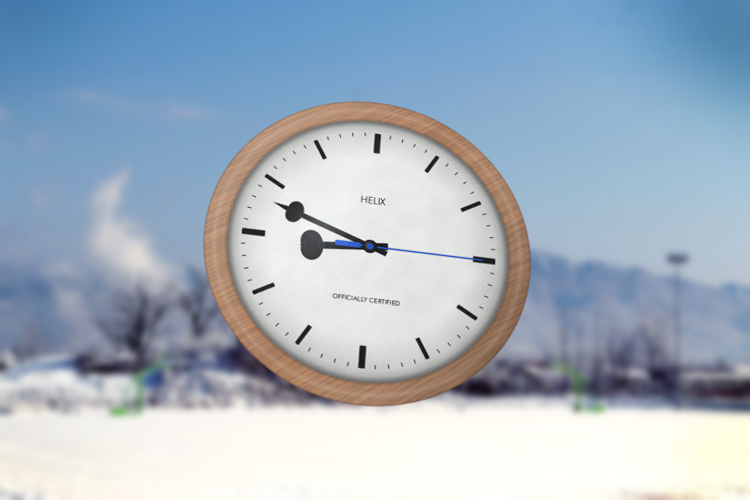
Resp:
h=8 m=48 s=15
